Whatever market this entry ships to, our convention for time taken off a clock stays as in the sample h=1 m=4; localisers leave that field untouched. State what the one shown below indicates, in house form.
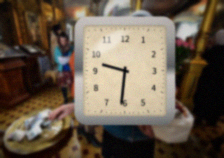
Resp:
h=9 m=31
